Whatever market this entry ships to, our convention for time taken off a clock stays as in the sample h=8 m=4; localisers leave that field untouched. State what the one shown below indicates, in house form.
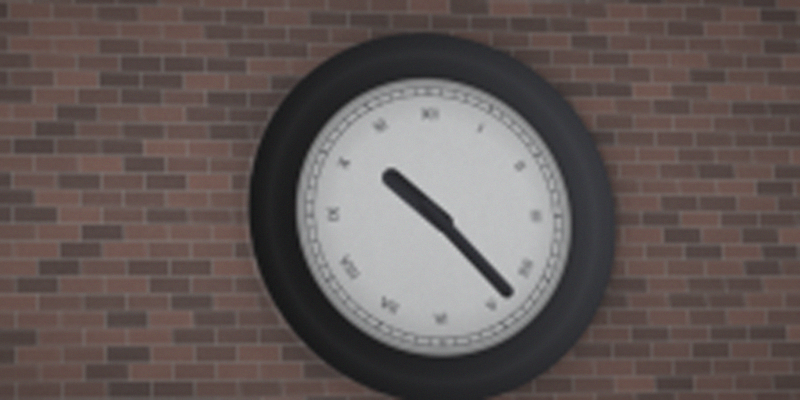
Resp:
h=10 m=23
